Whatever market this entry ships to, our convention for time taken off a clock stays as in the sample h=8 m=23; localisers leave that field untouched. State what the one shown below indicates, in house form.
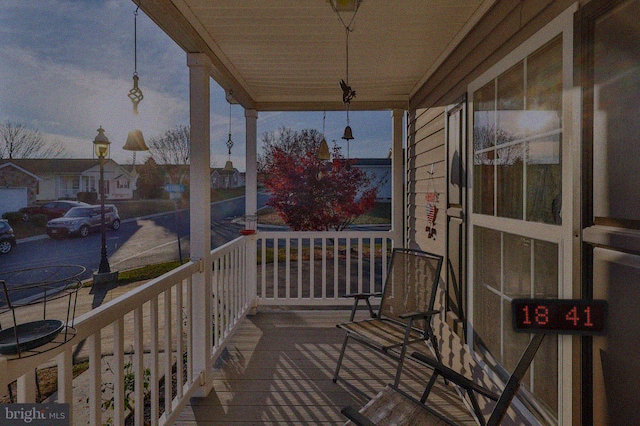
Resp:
h=18 m=41
